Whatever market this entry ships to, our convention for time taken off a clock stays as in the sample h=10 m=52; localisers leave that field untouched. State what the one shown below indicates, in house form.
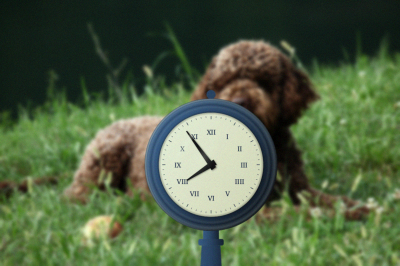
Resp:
h=7 m=54
